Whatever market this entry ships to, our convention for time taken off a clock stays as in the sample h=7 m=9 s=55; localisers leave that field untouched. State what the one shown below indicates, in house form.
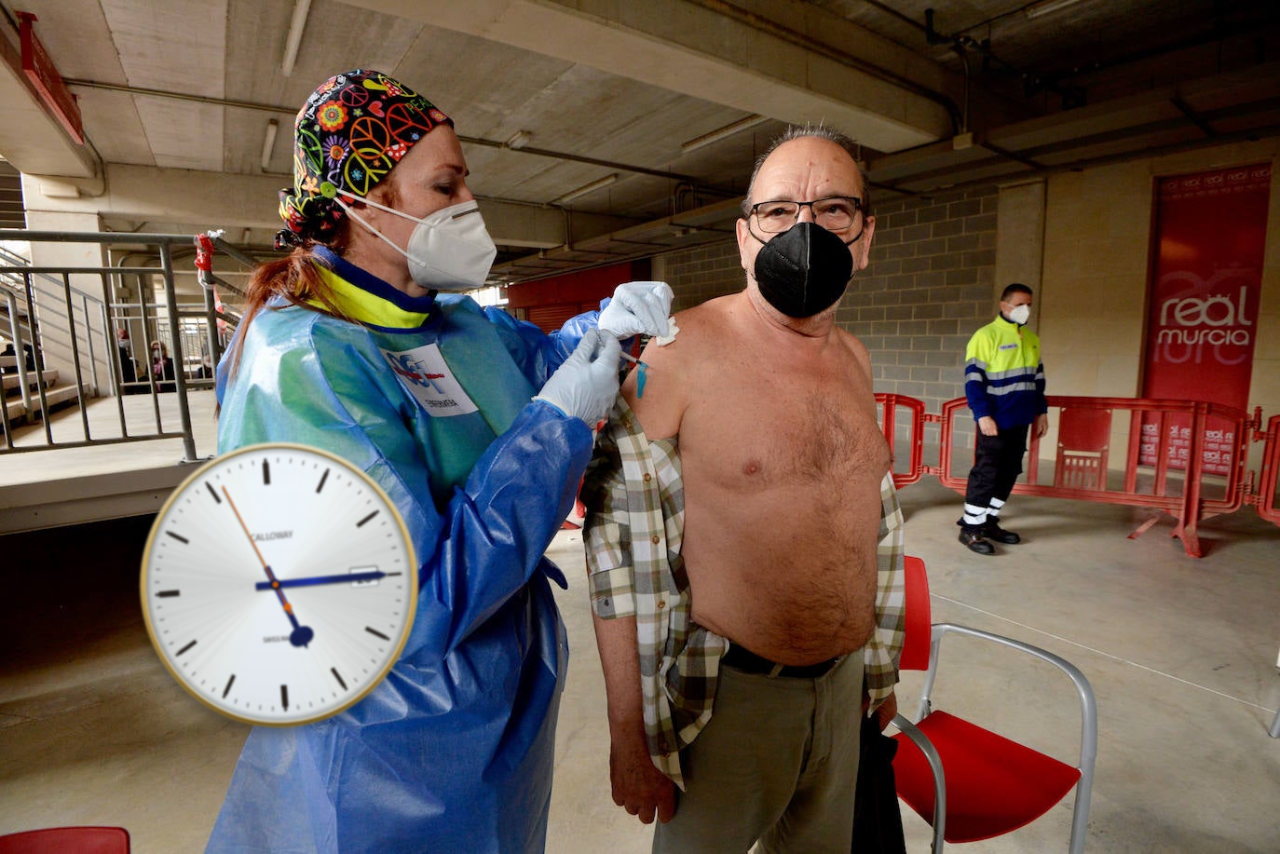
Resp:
h=5 m=14 s=56
